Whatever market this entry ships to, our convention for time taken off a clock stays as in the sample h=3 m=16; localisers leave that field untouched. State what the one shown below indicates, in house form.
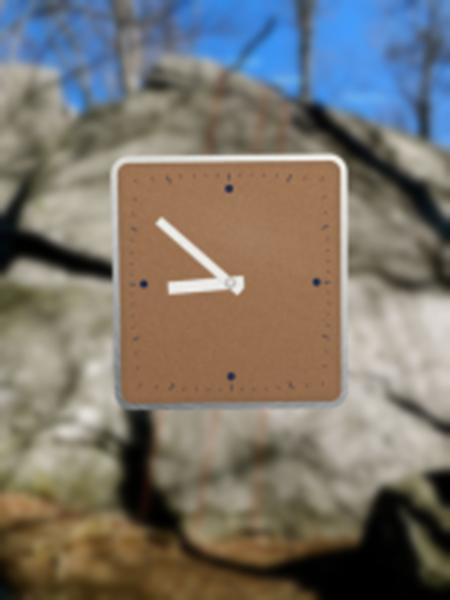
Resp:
h=8 m=52
